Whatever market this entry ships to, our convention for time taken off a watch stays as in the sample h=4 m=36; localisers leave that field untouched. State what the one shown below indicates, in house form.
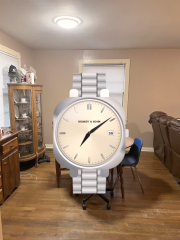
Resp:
h=7 m=9
